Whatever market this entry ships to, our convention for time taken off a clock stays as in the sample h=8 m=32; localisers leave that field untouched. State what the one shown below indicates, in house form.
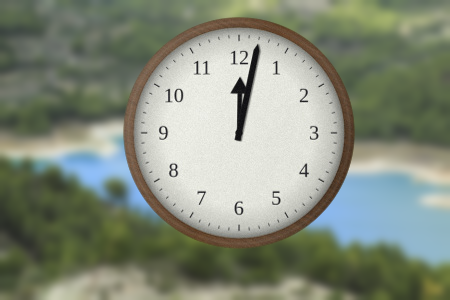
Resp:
h=12 m=2
